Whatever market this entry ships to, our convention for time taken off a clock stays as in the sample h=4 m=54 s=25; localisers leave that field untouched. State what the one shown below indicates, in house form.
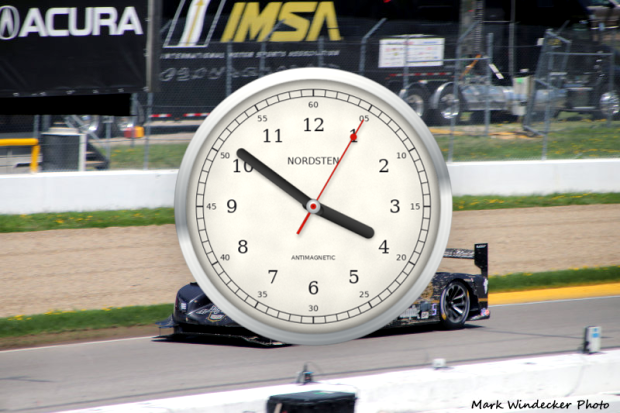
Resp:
h=3 m=51 s=5
